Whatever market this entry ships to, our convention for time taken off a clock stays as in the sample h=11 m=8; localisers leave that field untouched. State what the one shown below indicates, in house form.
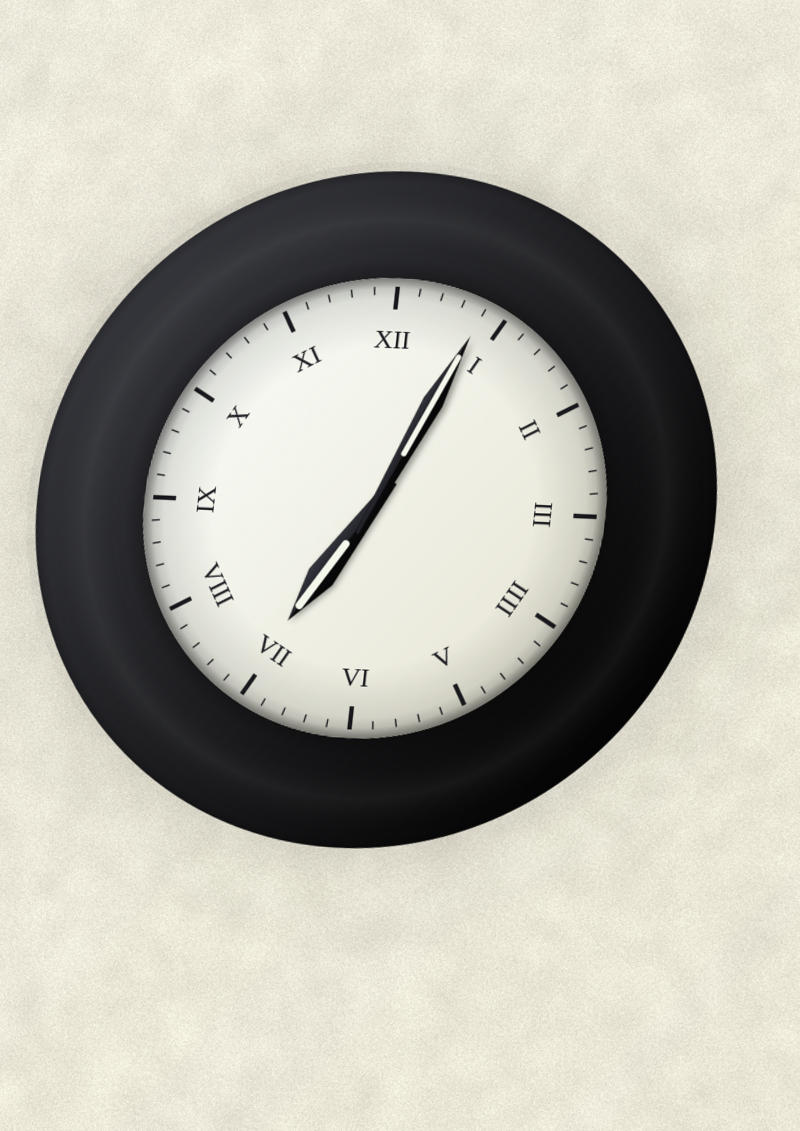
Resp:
h=7 m=4
